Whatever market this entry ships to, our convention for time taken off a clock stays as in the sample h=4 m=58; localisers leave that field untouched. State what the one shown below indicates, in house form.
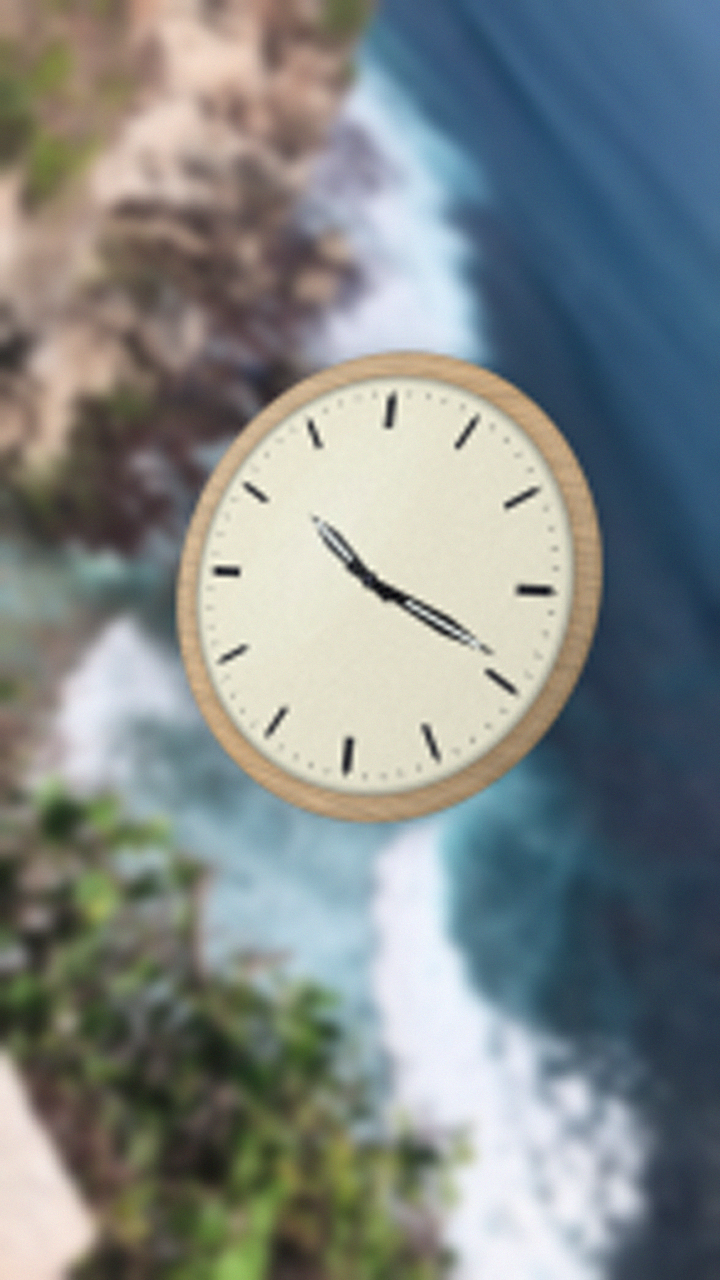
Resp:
h=10 m=19
